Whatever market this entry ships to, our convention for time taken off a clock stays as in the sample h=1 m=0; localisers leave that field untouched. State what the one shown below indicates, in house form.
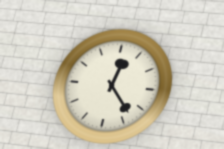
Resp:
h=12 m=23
